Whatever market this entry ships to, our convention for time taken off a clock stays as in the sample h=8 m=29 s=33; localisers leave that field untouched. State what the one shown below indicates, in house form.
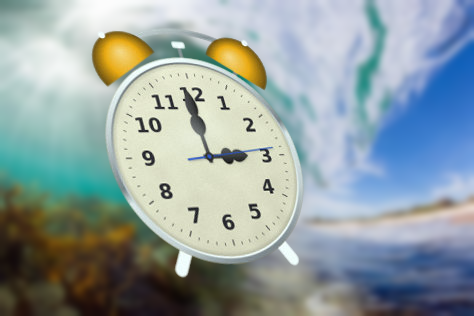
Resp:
h=2 m=59 s=14
